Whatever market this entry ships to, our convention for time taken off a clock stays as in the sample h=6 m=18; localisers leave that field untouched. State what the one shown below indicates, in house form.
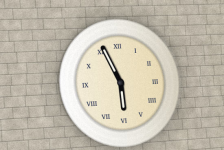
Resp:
h=5 m=56
